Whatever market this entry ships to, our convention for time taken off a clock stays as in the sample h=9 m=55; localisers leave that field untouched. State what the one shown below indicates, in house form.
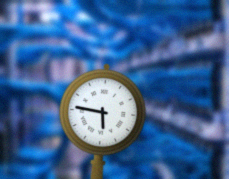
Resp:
h=5 m=46
